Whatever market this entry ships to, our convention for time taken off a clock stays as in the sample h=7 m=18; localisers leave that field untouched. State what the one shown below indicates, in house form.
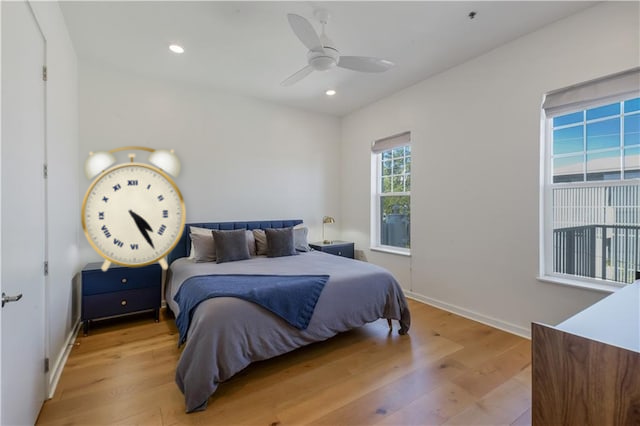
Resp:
h=4 m=25
